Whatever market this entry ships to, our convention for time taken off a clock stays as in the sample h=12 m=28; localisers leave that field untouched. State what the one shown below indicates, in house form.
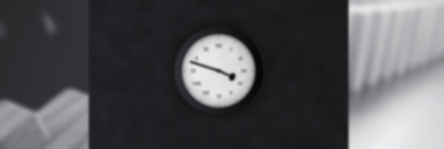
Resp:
h=3 m=48
